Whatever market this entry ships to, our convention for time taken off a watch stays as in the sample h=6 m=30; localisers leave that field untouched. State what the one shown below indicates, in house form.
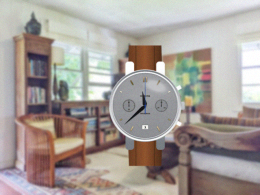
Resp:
h=11 m=38
